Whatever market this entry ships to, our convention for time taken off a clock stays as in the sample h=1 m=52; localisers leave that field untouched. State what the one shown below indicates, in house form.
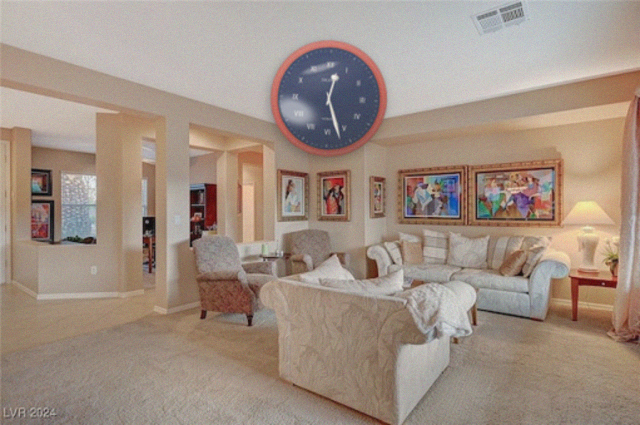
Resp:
h=12 m=27
